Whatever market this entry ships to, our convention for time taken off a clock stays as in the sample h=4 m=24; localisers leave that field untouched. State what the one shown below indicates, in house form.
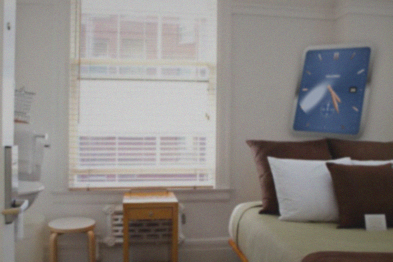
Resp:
h=4 m=25
